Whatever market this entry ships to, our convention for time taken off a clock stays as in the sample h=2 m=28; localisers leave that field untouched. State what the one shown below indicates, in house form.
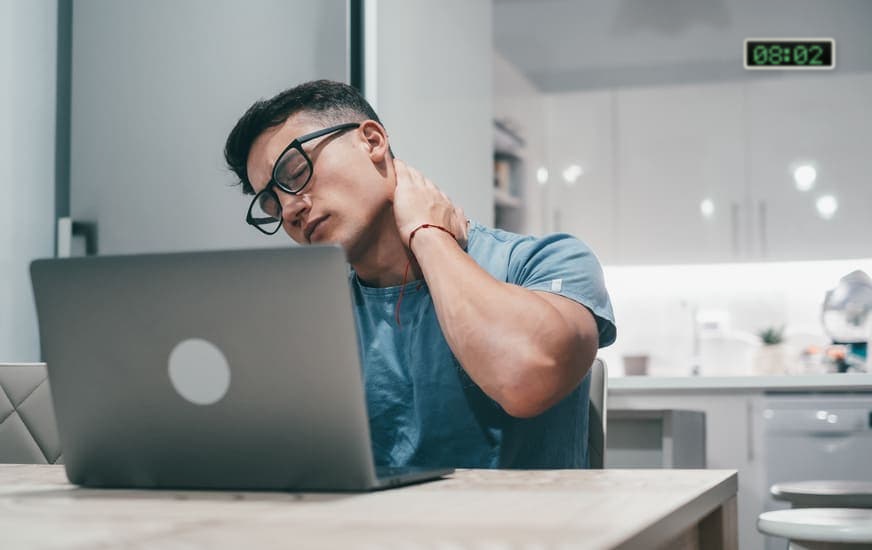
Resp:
h=8 m=2
